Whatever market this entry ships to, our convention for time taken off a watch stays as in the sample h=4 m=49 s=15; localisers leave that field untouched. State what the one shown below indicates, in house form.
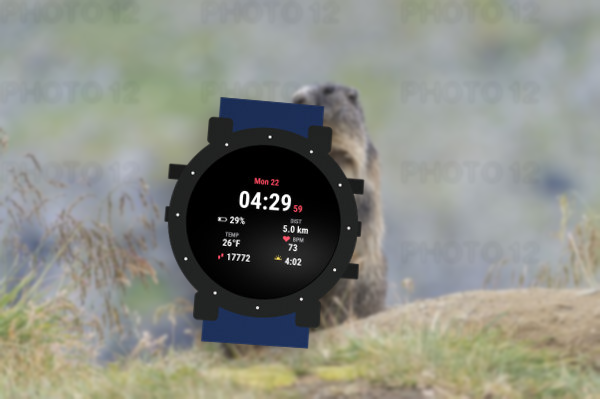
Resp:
h=4 m=29 s=59
